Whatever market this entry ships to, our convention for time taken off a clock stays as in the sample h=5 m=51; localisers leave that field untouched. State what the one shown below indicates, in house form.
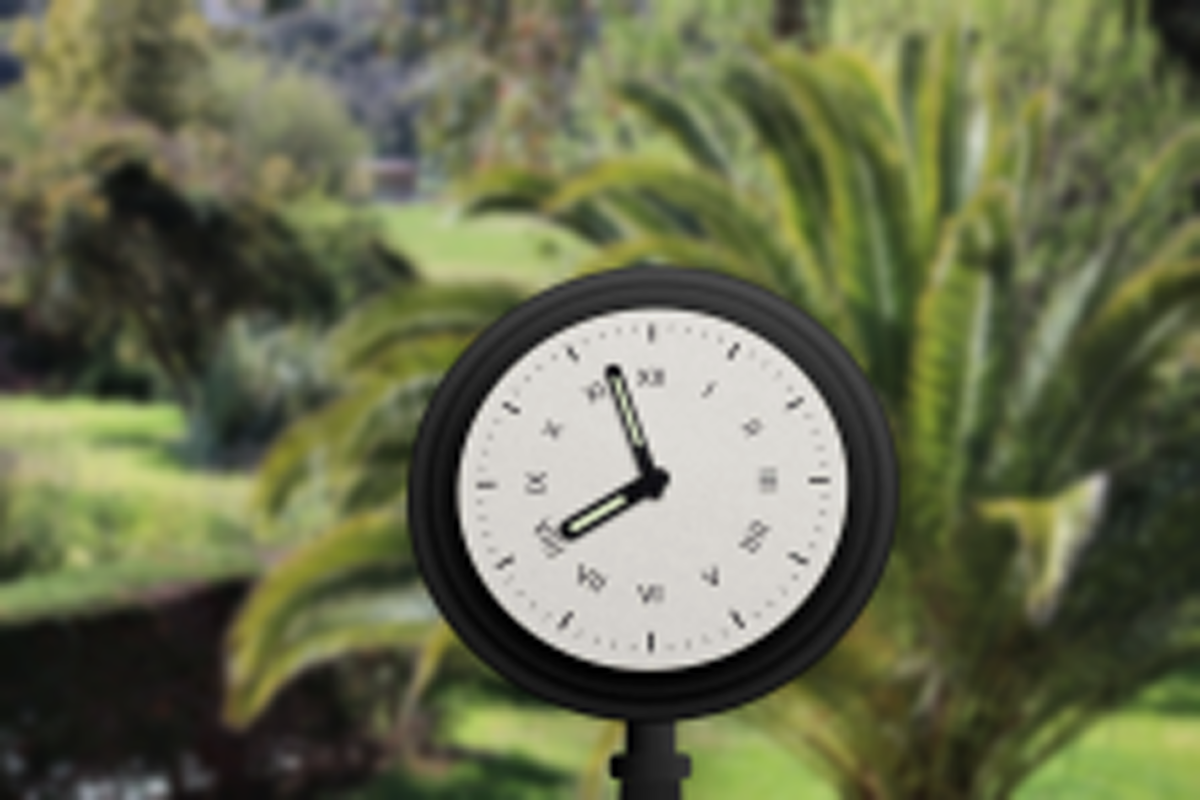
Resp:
h=7 m=57
